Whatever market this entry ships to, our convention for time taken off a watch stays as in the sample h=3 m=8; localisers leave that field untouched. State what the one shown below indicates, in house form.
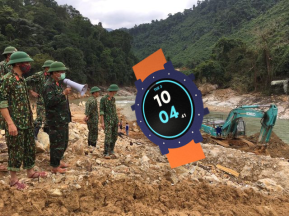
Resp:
h=10 m=4
